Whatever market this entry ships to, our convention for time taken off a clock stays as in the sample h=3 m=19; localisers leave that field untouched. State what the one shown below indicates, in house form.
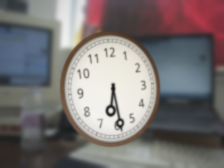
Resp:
h=6 m=29
